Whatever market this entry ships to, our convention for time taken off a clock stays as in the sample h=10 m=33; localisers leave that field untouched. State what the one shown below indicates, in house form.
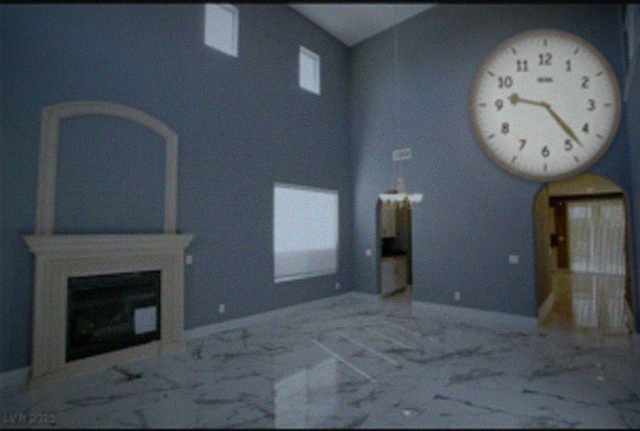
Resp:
h=9 m=23
